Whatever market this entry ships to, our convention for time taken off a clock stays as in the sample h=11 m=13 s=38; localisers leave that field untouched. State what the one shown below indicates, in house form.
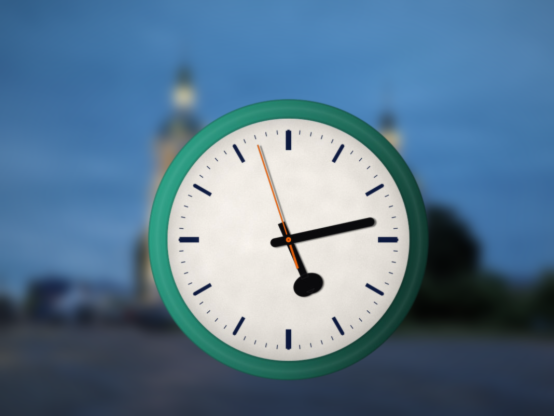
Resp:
h=5 m=12 s=57
